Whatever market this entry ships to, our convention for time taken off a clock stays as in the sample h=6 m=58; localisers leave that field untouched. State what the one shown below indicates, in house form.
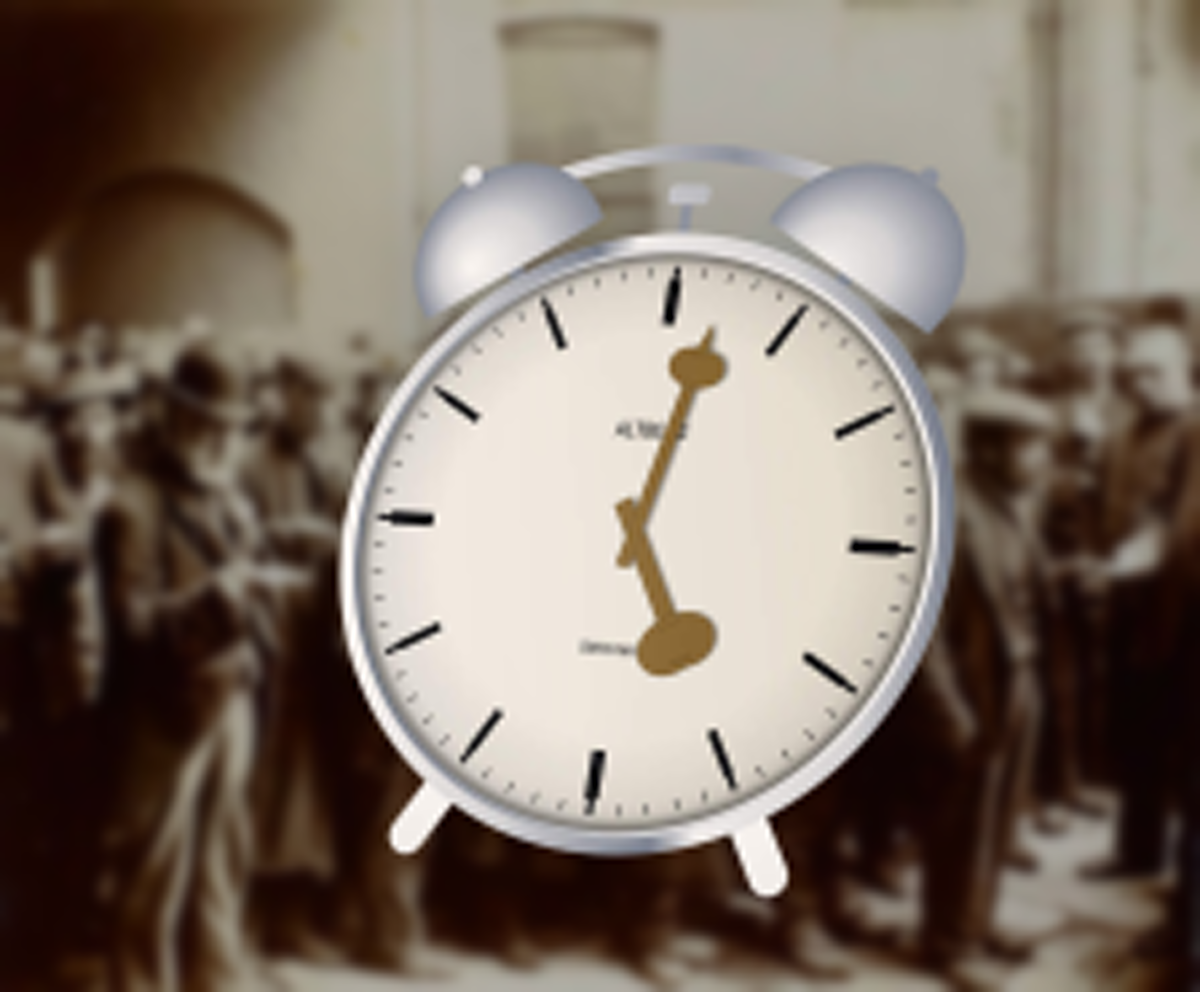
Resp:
h=5 m=2
